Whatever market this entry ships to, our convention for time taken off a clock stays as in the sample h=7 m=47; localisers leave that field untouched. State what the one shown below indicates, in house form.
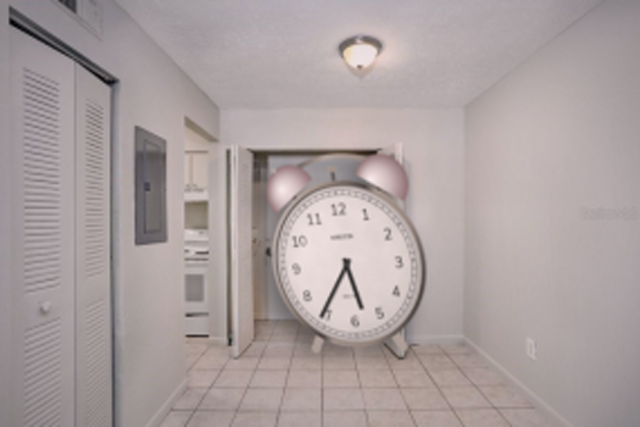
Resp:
h=5 m=36
